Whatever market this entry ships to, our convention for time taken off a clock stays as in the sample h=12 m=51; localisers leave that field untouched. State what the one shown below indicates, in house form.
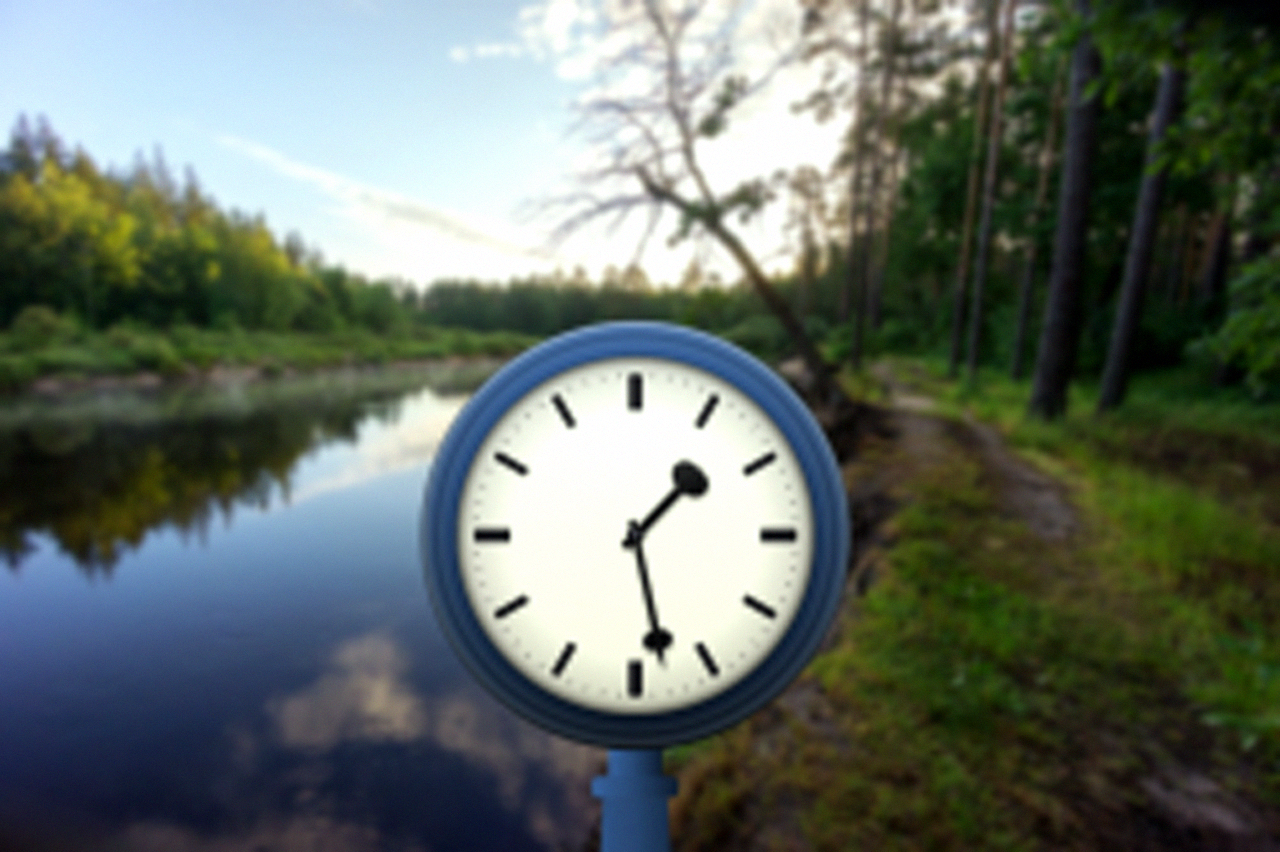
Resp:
h=1 m=28
